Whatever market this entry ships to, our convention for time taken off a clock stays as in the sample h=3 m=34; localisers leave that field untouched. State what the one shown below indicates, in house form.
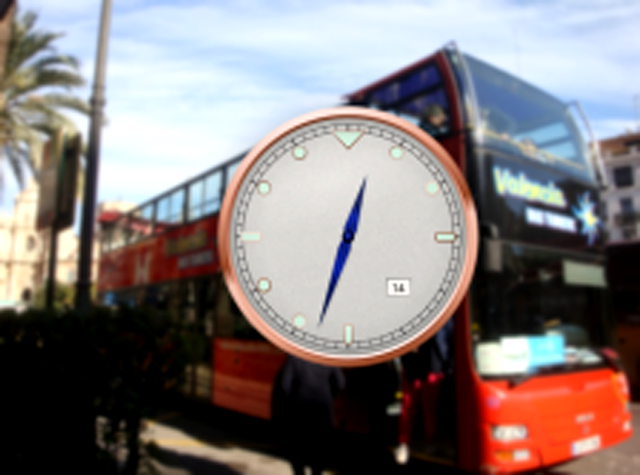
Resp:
h=12 m=33
